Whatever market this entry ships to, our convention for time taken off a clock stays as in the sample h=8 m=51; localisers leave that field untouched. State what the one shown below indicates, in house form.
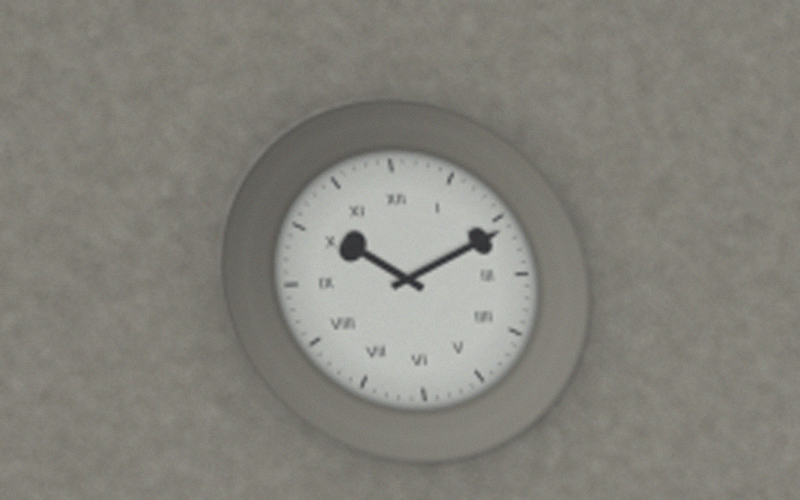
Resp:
h=10 m=11
